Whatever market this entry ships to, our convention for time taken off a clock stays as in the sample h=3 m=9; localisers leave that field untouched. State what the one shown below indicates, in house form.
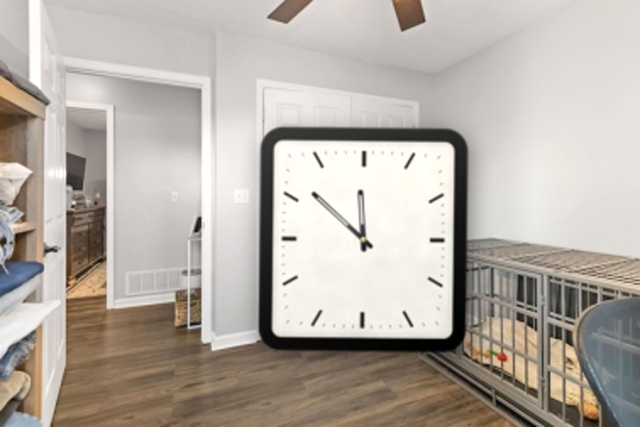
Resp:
h=11 m=52
